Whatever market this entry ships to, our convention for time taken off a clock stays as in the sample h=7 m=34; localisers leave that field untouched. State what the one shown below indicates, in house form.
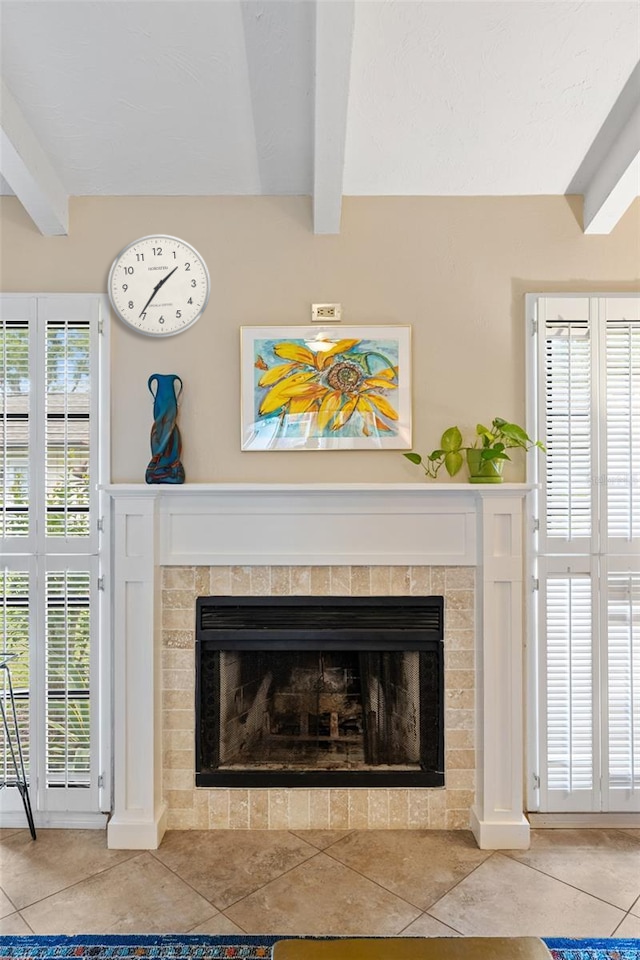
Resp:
h=1 m=36
